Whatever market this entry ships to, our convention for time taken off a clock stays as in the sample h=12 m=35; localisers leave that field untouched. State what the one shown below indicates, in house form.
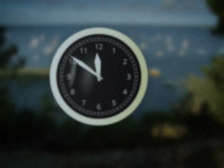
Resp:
h=11 m=51
